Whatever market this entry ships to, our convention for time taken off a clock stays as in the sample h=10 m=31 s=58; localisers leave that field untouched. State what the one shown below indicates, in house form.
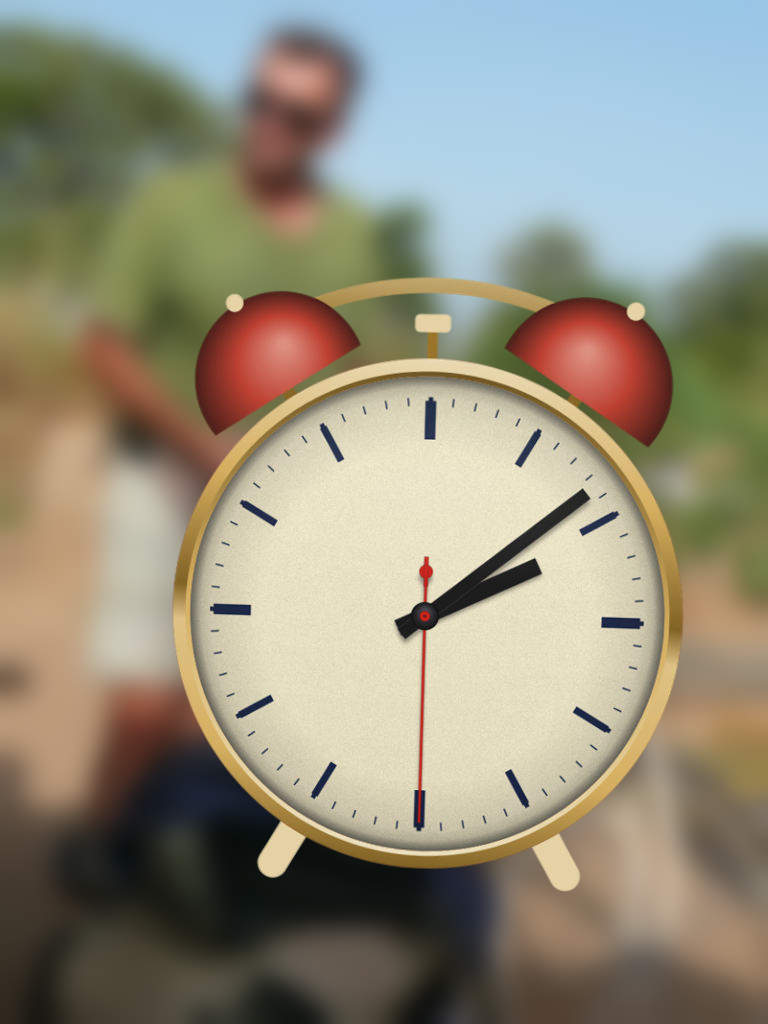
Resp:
h=2 m=8 s=30
